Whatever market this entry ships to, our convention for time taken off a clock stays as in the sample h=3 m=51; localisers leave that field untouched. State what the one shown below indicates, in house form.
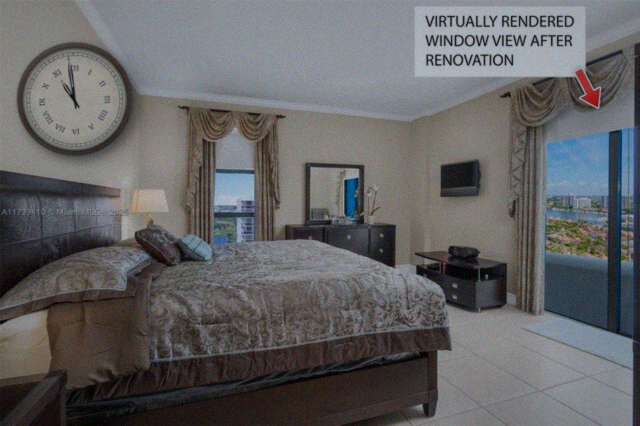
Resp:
h=10 m=59
